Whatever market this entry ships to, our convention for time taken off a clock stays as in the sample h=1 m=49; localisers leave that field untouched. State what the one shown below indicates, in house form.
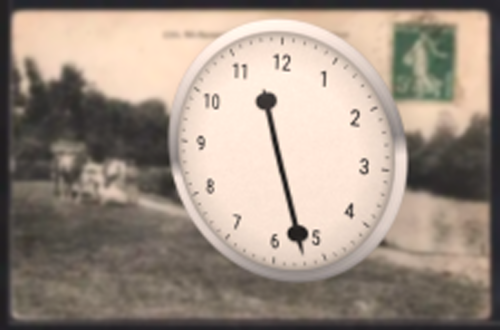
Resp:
h=11 m=27
